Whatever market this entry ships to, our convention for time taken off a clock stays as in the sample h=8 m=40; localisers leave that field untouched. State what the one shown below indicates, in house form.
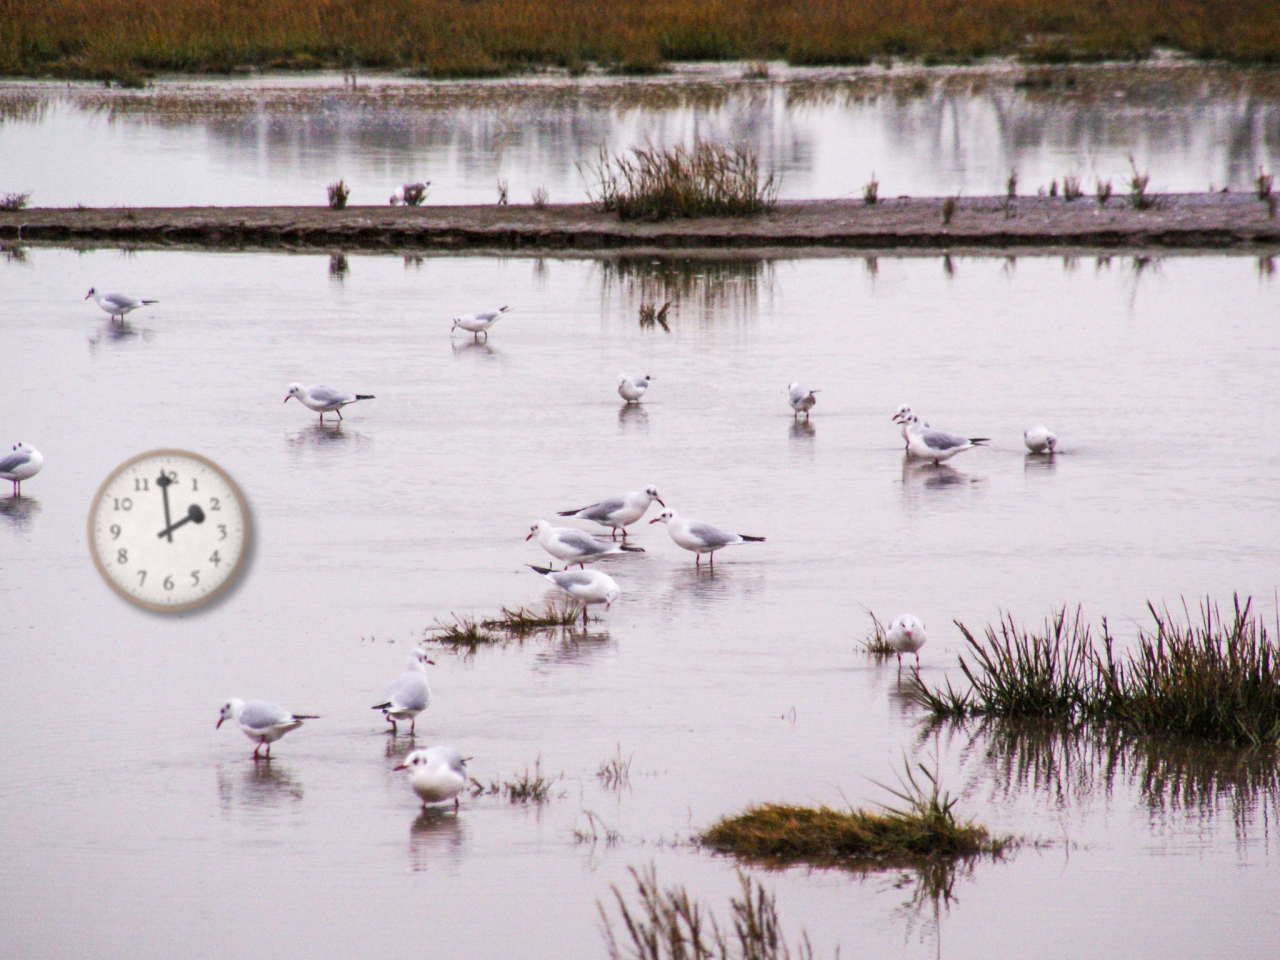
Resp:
h=1 m=59
